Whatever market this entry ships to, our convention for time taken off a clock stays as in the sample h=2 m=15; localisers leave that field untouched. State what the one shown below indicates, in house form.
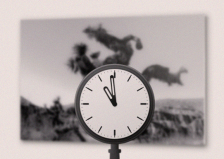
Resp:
h=10 m=59
